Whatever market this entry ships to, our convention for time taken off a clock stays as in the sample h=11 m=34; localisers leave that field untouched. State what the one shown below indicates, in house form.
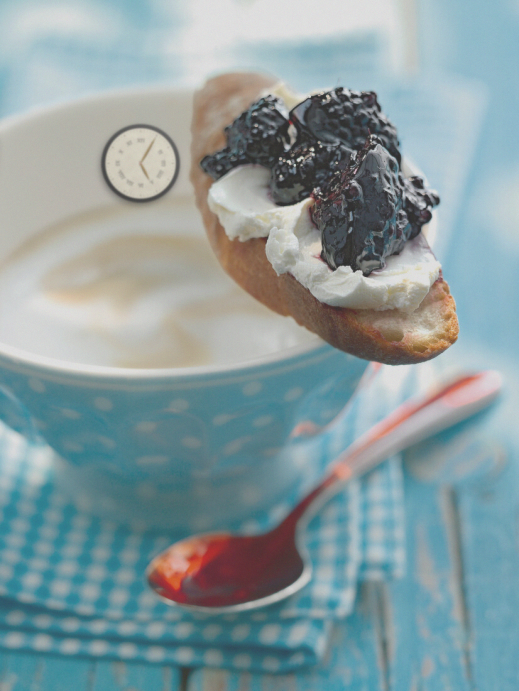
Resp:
h=5 m=5
